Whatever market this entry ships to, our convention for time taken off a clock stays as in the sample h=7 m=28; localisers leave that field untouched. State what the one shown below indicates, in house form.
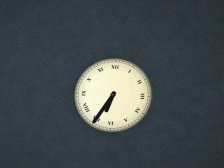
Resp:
h=6 m=35
